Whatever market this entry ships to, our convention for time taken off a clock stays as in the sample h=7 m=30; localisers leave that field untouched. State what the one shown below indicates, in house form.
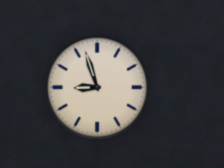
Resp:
h=8 m=57
